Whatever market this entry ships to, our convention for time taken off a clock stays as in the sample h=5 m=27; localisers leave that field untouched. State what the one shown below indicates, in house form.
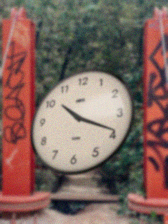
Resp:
h=10 m=19
